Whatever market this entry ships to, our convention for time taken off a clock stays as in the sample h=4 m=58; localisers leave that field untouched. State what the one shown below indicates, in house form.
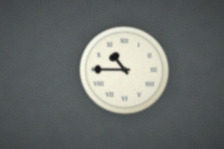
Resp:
h=10 m=45
